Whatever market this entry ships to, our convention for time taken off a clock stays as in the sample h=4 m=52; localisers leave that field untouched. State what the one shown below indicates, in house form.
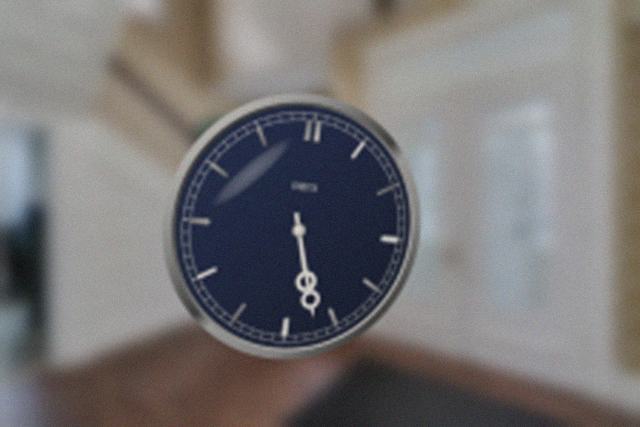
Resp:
h=5 m=27
